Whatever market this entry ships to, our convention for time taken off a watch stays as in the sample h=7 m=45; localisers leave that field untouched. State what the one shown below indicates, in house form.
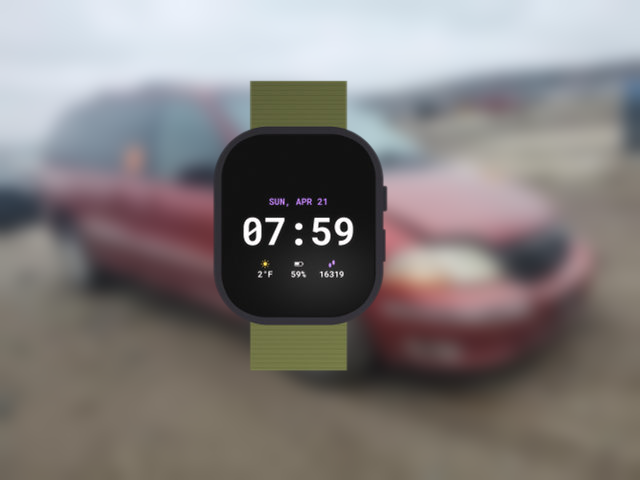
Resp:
h=7 m=59
